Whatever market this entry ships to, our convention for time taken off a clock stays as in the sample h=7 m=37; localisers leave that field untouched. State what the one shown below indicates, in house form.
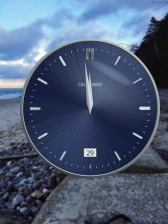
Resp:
h=11 m=59
